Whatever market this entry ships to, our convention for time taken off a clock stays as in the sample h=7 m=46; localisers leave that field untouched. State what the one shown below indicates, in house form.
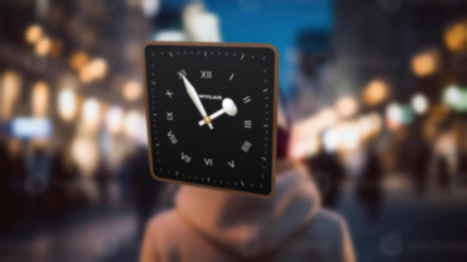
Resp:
h=1 m=55
